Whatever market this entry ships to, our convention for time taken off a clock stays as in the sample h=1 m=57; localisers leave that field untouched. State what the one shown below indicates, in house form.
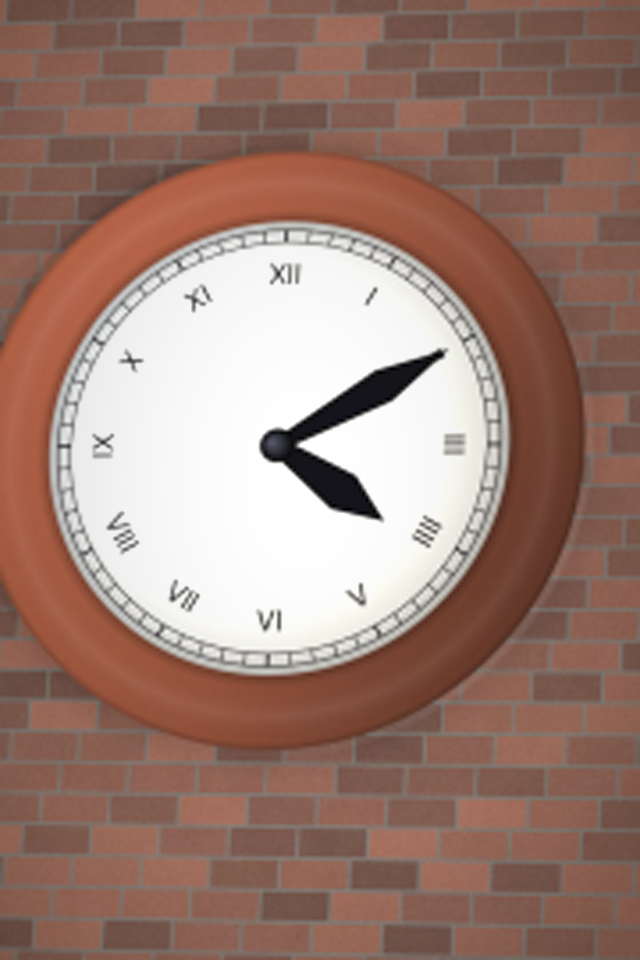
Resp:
h=4 m=10
